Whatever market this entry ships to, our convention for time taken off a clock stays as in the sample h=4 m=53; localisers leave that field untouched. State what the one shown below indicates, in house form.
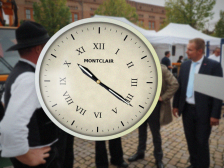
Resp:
h=10 m=21
